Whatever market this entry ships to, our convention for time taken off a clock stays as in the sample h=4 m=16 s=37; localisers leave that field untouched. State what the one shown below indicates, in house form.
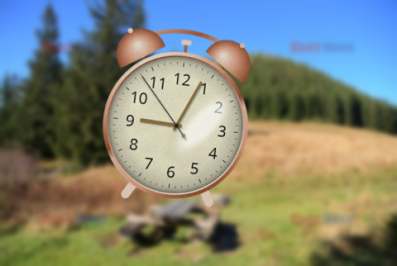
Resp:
h=9 m=3 s=53
